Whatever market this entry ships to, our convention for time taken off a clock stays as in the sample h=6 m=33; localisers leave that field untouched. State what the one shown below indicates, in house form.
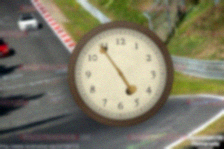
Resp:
h=4 m=54
